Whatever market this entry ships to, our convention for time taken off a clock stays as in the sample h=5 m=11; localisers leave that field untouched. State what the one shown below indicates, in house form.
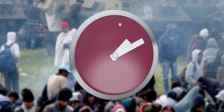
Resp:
h=1 m=9
